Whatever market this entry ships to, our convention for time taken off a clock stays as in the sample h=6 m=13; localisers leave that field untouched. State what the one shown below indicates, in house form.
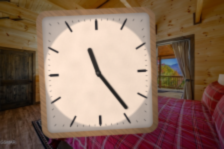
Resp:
h=11 m=24
